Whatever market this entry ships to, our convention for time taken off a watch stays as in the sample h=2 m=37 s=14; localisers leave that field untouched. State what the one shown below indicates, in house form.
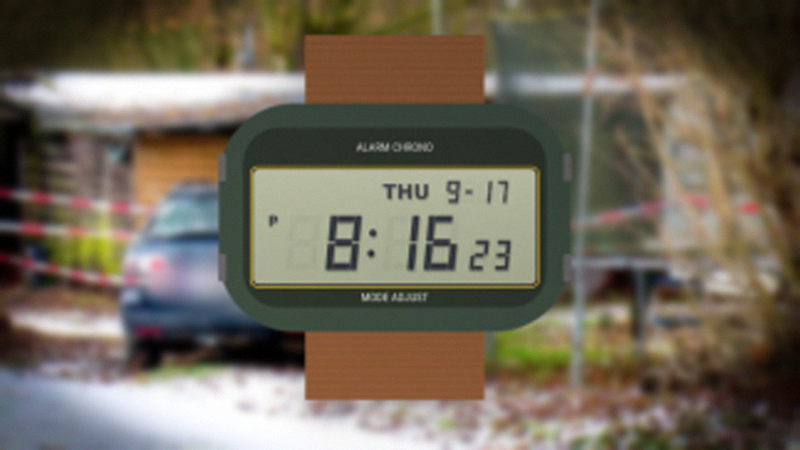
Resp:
h=8 m=16 s=23
